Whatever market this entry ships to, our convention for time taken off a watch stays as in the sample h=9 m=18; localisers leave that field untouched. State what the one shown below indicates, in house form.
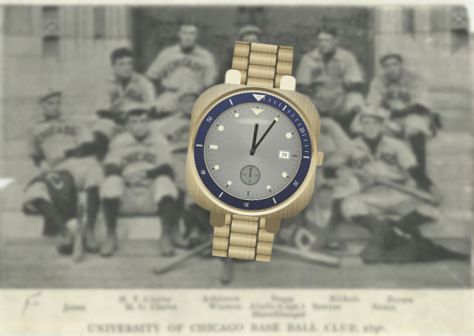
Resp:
h=12 m=5
